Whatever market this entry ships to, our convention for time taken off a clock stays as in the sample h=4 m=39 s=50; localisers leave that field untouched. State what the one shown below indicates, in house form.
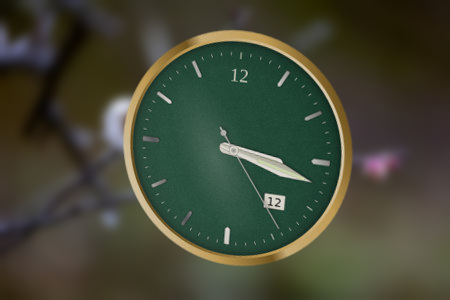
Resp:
h=3 m=17 s=24
